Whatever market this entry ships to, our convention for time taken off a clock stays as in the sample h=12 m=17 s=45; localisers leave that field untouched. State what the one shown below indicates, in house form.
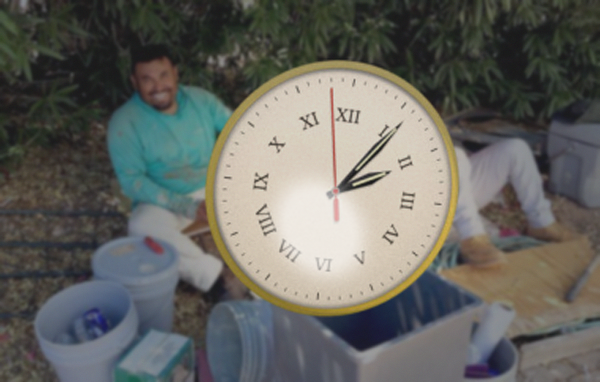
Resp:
h=2 m=5 s=58
